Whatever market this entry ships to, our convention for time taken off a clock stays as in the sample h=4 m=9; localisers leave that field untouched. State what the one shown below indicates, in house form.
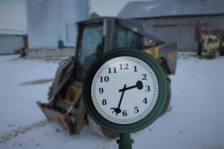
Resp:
h=2 m=33
